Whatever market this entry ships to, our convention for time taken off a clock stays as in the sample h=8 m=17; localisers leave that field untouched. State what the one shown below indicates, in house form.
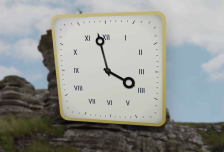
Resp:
h=3 m=58
